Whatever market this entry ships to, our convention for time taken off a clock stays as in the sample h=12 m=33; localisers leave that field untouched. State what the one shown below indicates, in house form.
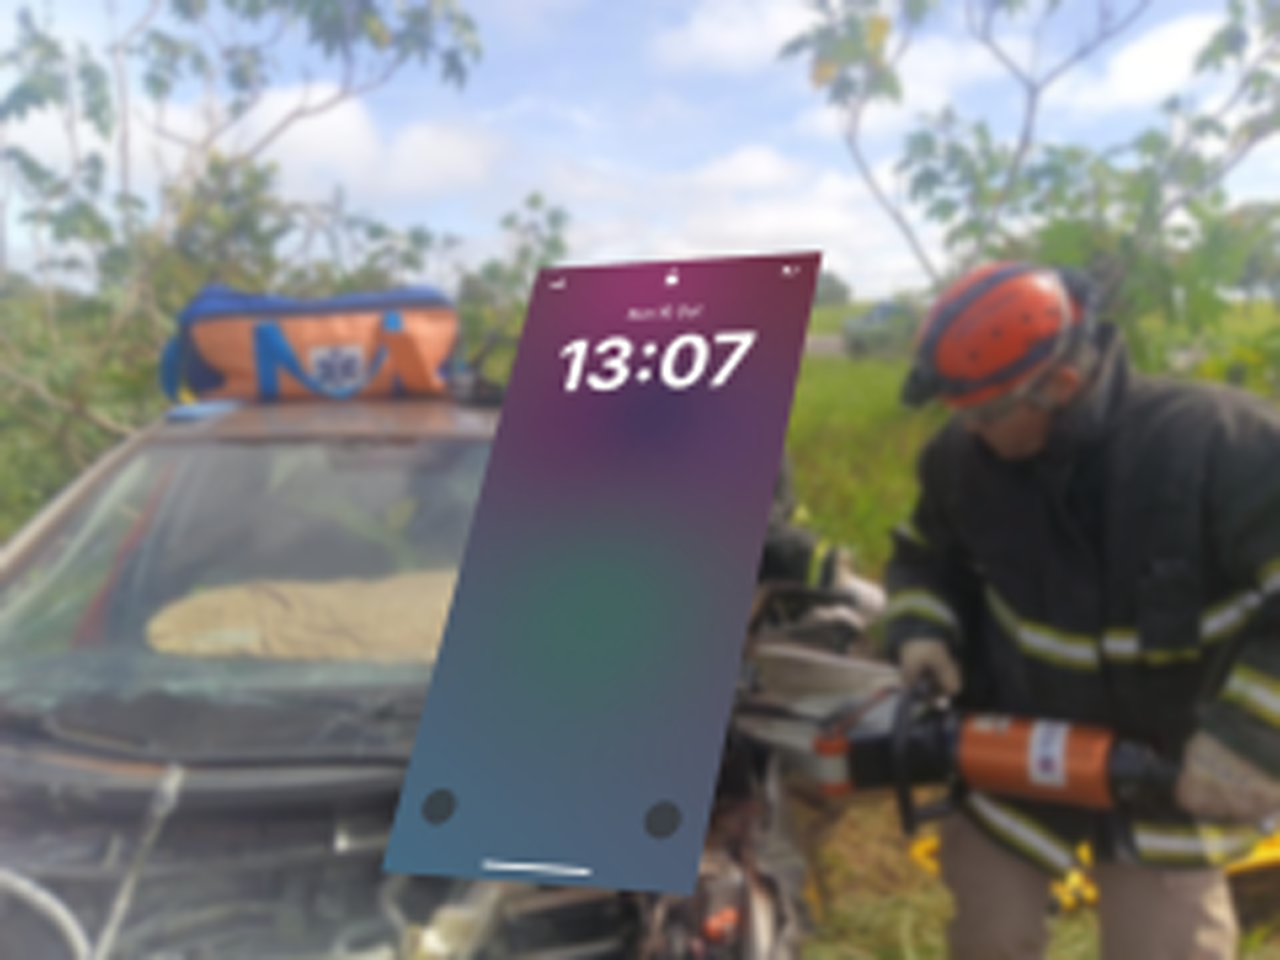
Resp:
h=13 m=7
